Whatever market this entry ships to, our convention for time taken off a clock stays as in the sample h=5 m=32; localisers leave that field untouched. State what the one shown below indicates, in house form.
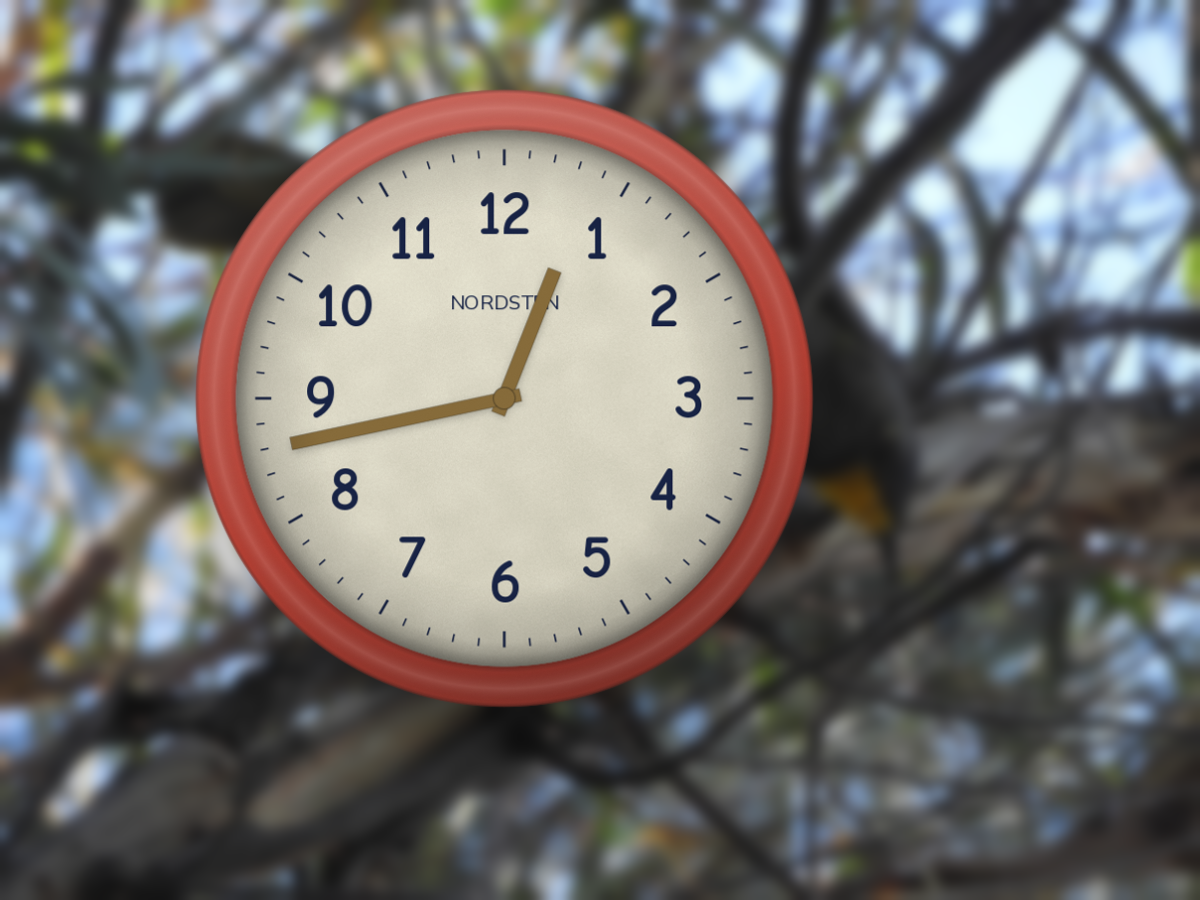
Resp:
h=12 m=43
